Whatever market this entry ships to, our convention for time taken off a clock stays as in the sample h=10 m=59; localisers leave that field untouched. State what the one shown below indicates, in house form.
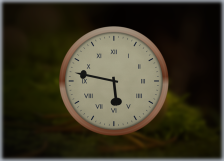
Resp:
h=5 m=47
